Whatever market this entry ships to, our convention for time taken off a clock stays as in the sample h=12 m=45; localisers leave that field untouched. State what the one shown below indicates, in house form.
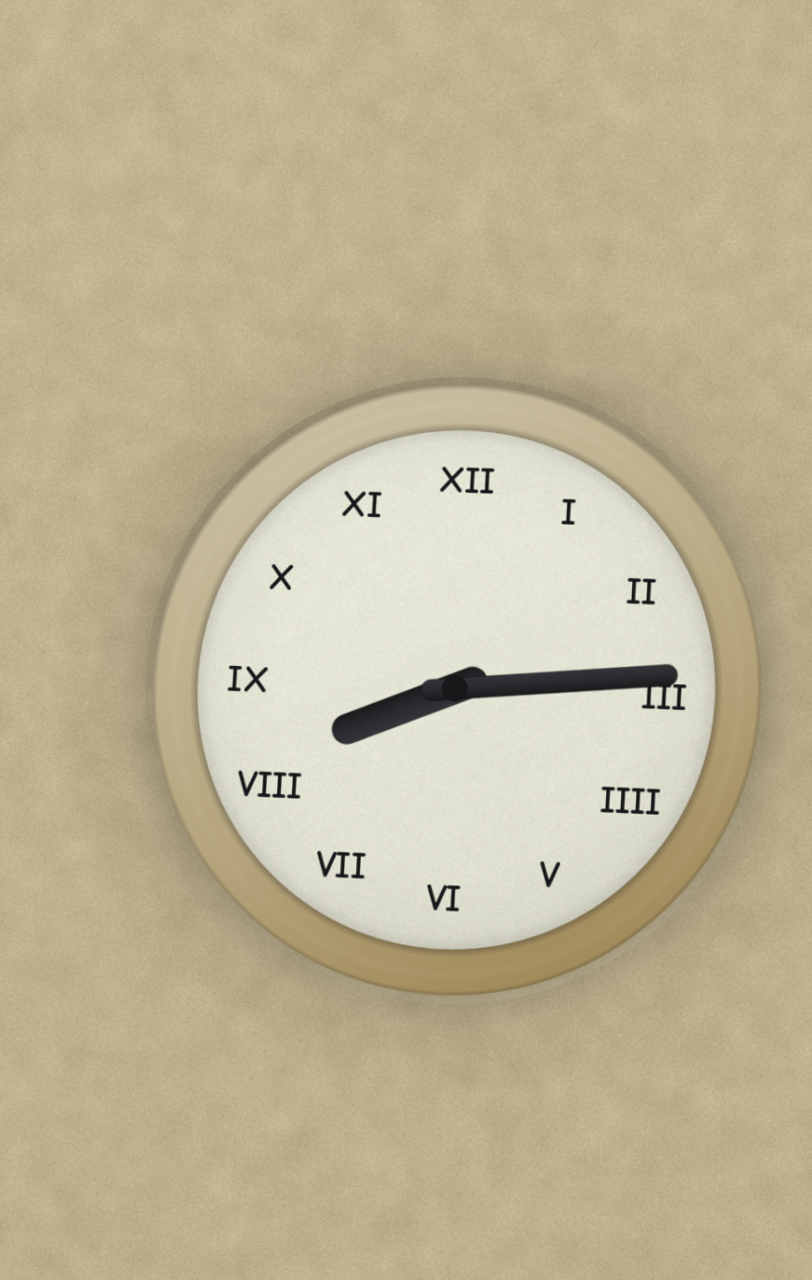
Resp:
h=8 m=14
